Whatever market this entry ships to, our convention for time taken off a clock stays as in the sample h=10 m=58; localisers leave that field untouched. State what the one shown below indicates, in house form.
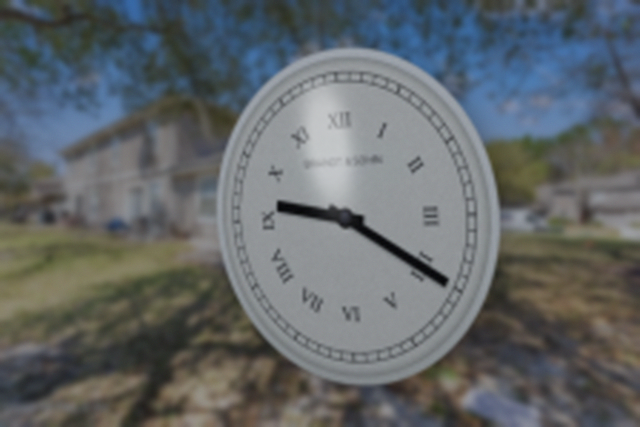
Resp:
h=9 m=20
